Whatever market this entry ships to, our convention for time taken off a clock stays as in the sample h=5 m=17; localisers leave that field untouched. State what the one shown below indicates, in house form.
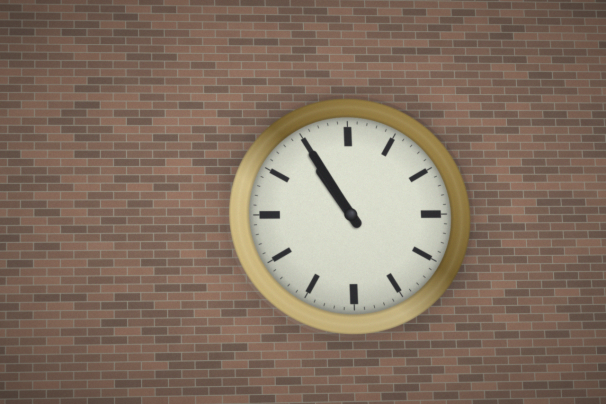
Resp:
h=10 m=55
